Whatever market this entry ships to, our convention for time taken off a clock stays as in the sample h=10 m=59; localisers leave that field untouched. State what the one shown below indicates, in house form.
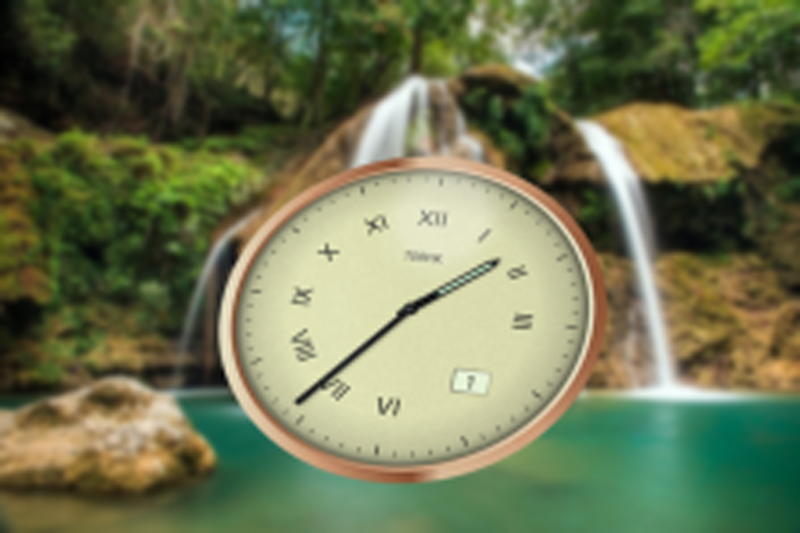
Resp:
h=1 m=36
